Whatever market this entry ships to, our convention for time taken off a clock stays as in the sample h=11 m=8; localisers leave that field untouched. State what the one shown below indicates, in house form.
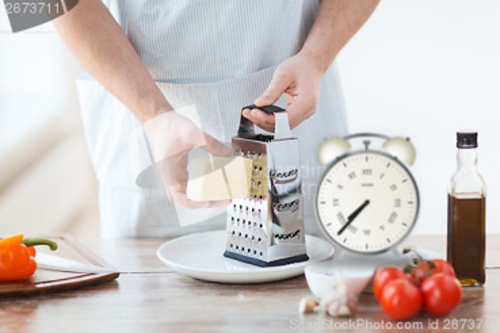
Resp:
h=7 m=37
